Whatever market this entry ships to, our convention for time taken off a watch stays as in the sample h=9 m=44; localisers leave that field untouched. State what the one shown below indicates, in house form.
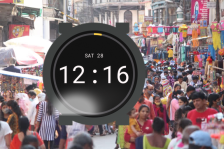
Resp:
h=12 m=16
